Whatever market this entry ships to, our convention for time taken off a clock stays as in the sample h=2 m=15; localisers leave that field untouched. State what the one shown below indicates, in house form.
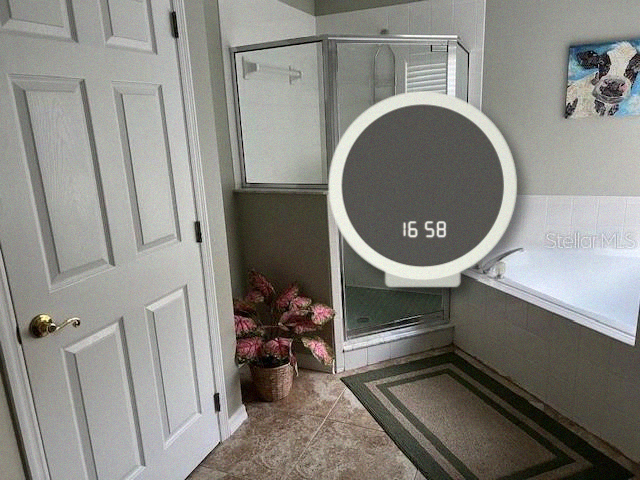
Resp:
h=16 m=58
